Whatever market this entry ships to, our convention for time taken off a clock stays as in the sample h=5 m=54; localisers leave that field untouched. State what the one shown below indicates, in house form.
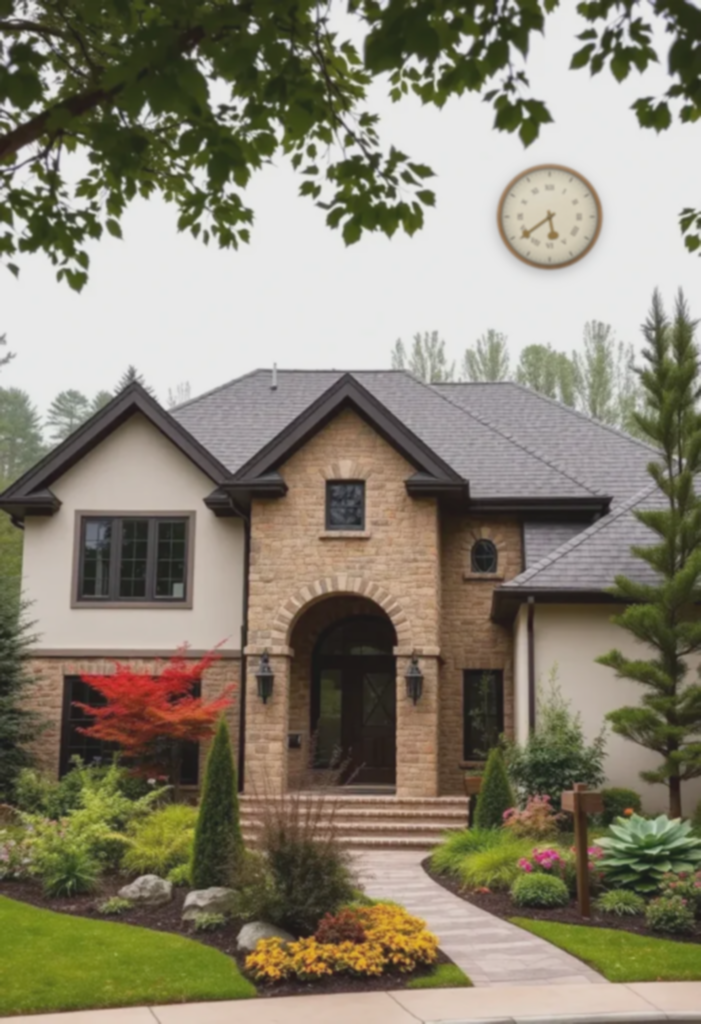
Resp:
h=5 m=39
